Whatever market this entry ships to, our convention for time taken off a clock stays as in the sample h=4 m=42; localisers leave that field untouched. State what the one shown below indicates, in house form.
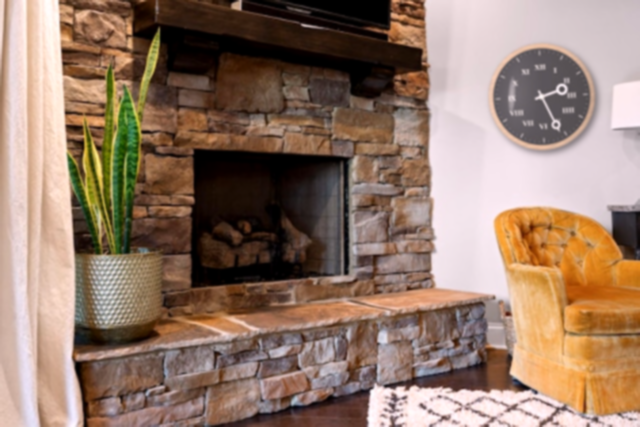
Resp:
h=2 m=26
